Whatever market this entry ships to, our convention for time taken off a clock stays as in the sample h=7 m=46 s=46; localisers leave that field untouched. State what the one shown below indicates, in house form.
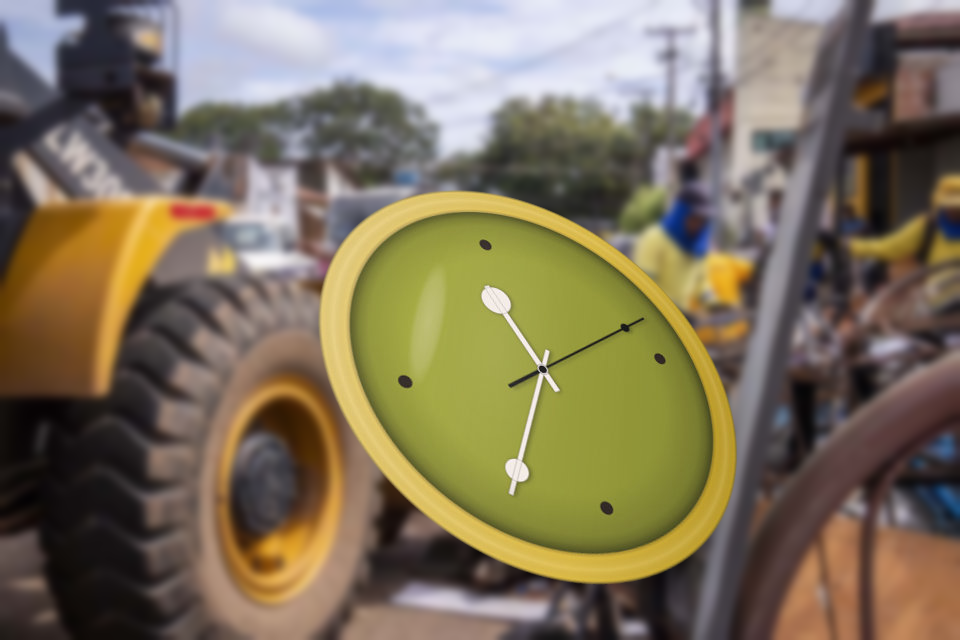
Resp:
h=11 m=36 s=12
